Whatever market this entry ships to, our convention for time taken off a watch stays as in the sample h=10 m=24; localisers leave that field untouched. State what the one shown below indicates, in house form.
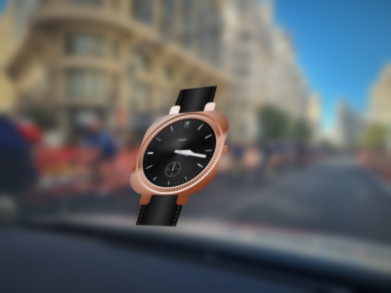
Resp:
h=3 m=17
